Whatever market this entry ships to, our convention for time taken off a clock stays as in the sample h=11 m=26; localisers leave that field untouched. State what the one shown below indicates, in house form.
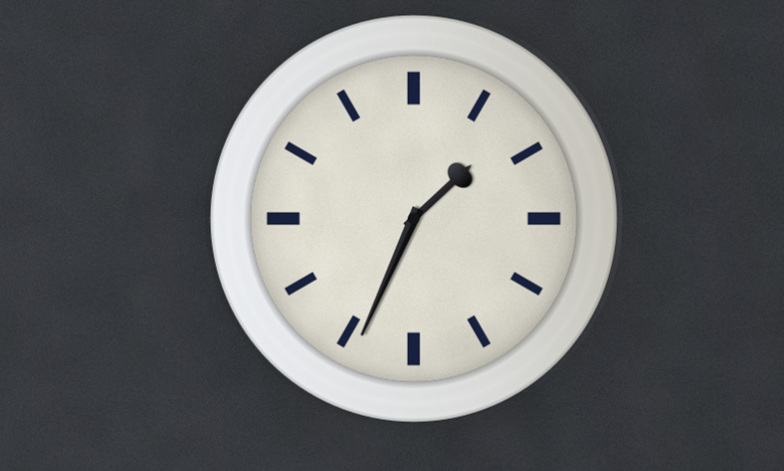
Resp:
h=1 m=34
